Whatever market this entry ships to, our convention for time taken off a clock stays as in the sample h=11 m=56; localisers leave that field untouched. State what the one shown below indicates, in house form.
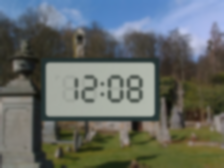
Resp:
h=12 m=8
